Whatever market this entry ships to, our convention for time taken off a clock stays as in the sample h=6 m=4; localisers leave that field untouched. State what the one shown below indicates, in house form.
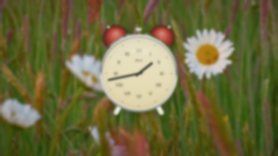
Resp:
h=1 m=43
